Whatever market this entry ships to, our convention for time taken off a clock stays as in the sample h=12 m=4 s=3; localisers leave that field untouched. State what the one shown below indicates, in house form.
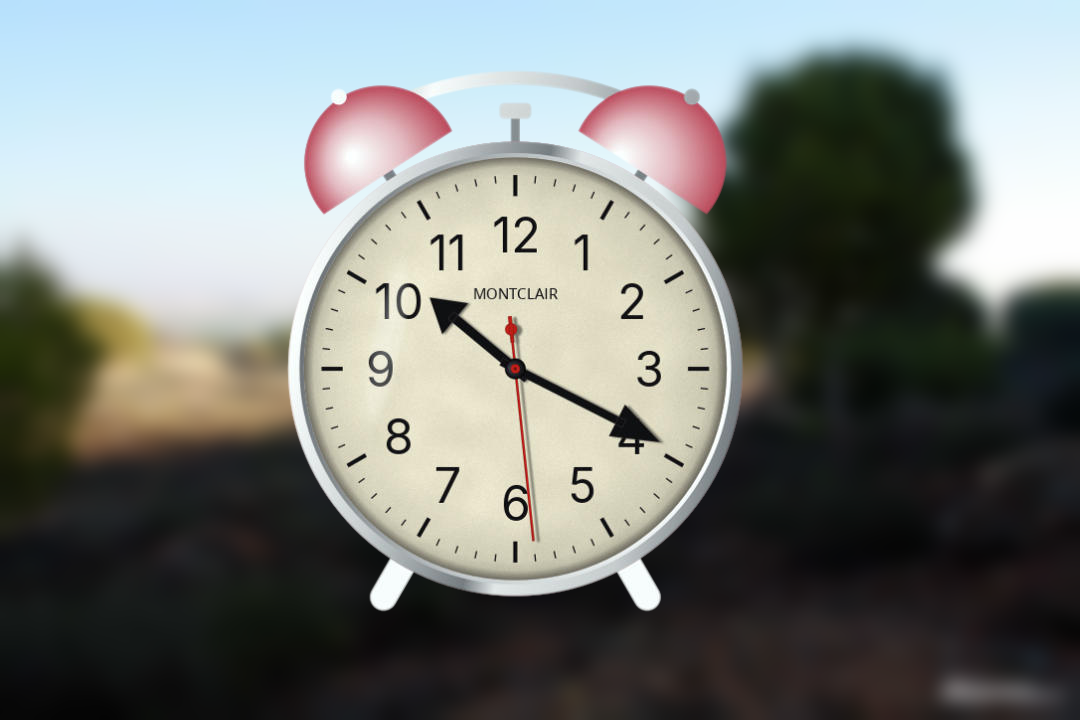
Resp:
h=10 m=19 s=29
